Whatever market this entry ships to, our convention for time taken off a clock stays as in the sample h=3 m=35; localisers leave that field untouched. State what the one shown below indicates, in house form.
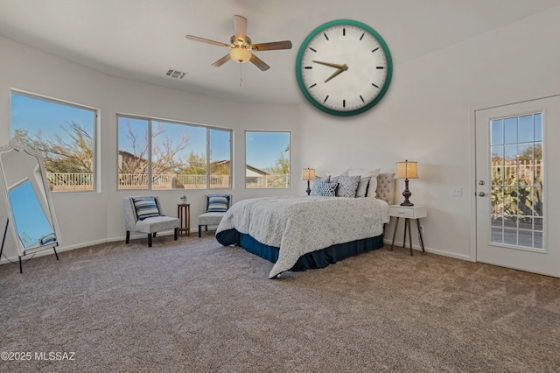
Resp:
h=7 m=47
